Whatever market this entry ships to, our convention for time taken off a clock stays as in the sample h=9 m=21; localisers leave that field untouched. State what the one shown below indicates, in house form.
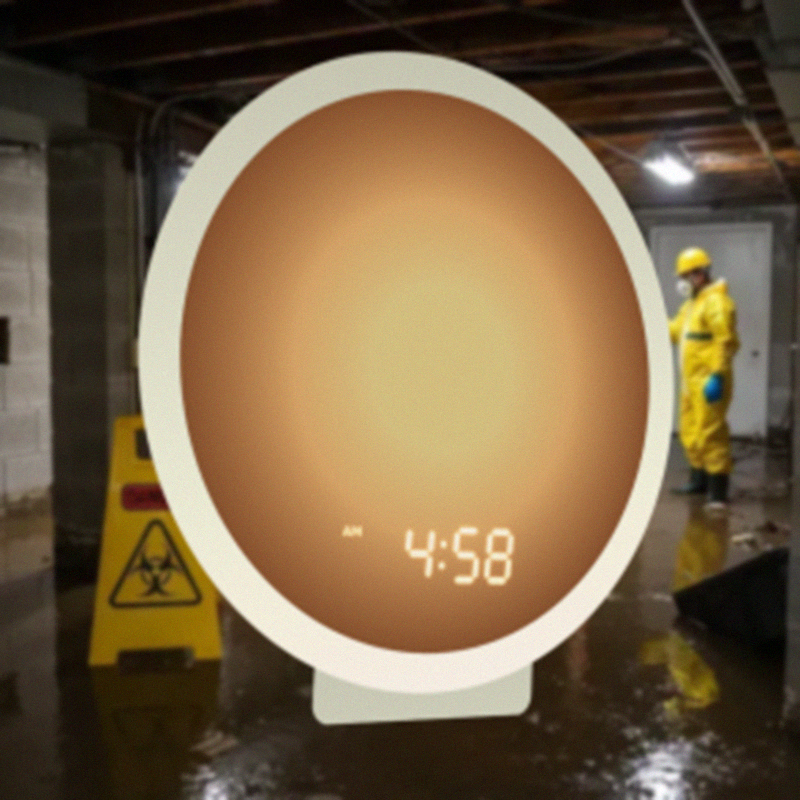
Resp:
h=4 m=58
